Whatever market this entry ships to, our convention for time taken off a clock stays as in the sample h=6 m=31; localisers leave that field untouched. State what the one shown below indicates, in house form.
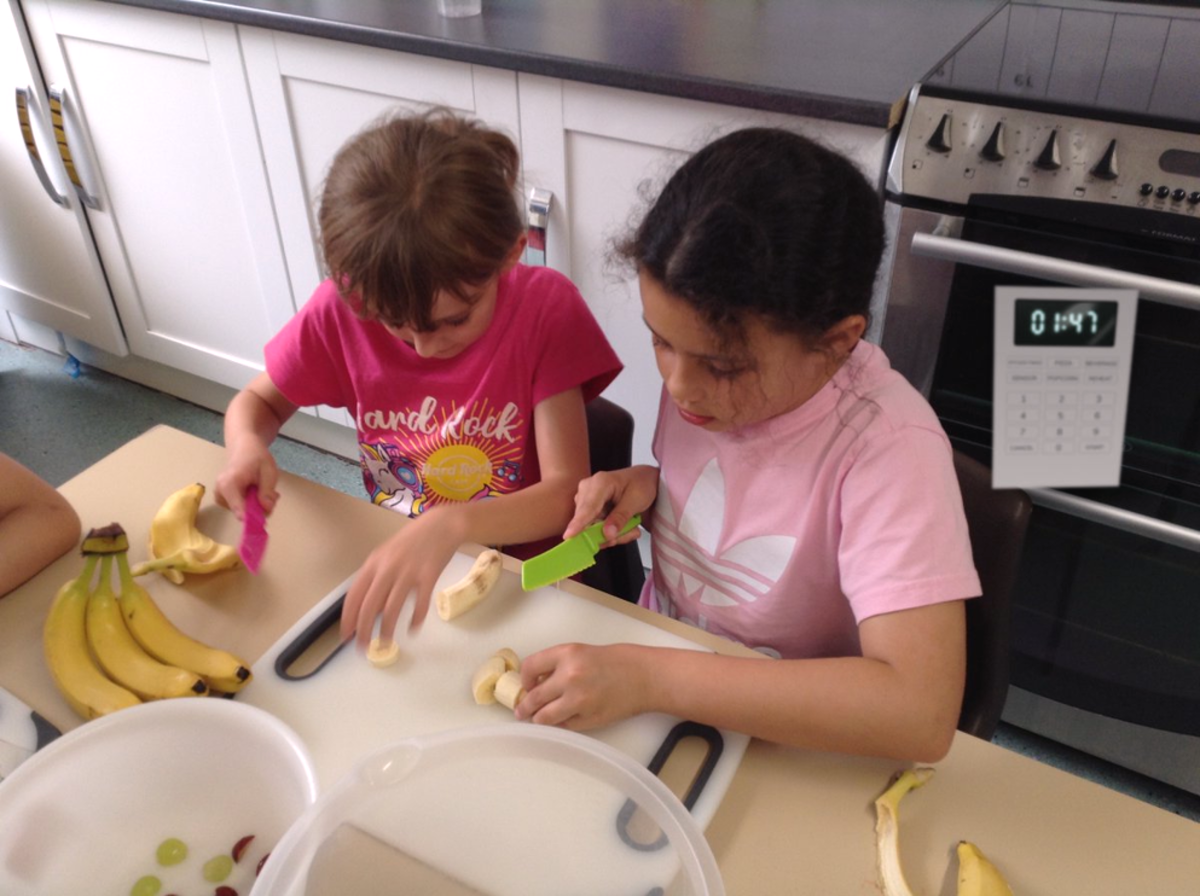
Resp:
h=1 m=47
